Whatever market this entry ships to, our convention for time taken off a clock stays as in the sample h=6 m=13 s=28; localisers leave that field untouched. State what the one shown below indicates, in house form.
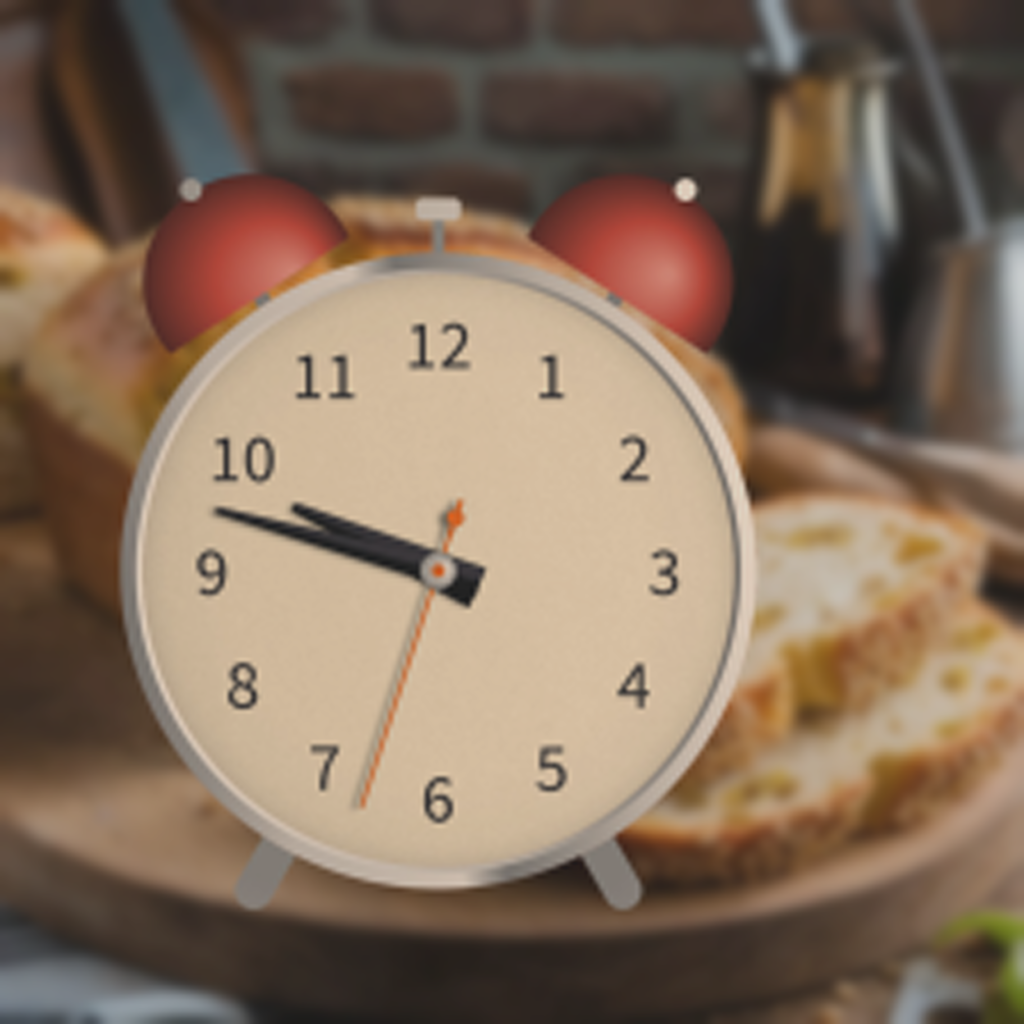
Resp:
h=9 m=47 s=33
